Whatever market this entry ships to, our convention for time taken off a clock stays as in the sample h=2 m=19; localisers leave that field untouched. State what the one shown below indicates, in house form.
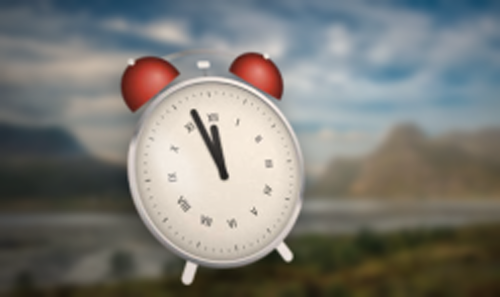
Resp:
h=11 m=57
